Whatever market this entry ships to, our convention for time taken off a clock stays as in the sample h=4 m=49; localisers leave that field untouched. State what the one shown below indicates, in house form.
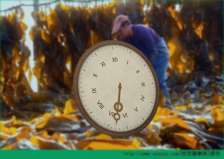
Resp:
h=6 m=33
